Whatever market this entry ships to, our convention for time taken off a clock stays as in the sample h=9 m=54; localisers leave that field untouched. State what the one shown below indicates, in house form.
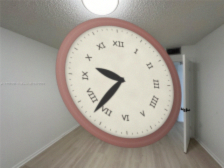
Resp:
h=9 m=37
